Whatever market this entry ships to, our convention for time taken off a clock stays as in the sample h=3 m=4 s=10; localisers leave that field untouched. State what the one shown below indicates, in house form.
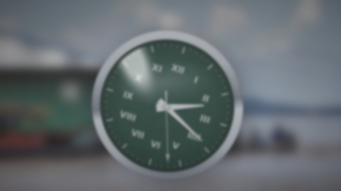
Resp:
h=2 m=19 s=27
